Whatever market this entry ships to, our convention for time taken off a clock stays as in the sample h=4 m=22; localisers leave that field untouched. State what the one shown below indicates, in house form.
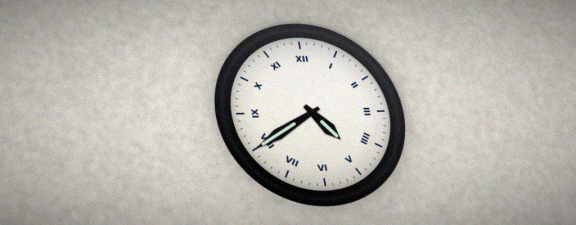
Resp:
h=4 m=40
